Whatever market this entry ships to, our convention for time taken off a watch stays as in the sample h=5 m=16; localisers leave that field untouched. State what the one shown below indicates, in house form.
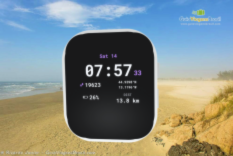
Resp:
h=7 m=57
